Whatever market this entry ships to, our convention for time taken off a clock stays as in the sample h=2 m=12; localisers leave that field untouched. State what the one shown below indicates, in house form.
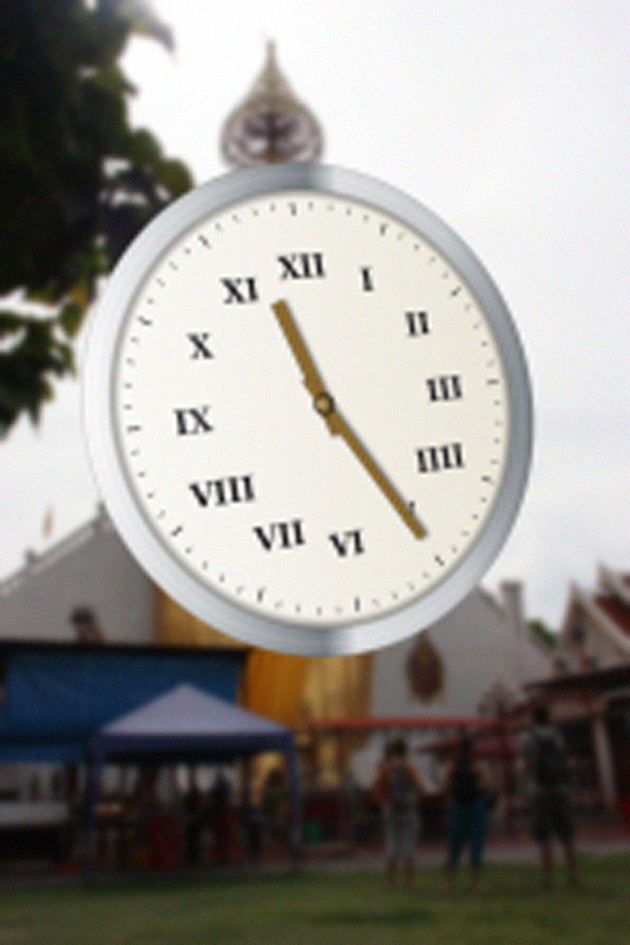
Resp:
h=11 m=25
